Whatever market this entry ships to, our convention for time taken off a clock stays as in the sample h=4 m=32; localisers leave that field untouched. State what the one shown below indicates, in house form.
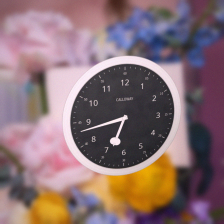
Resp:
h=6 m=43
